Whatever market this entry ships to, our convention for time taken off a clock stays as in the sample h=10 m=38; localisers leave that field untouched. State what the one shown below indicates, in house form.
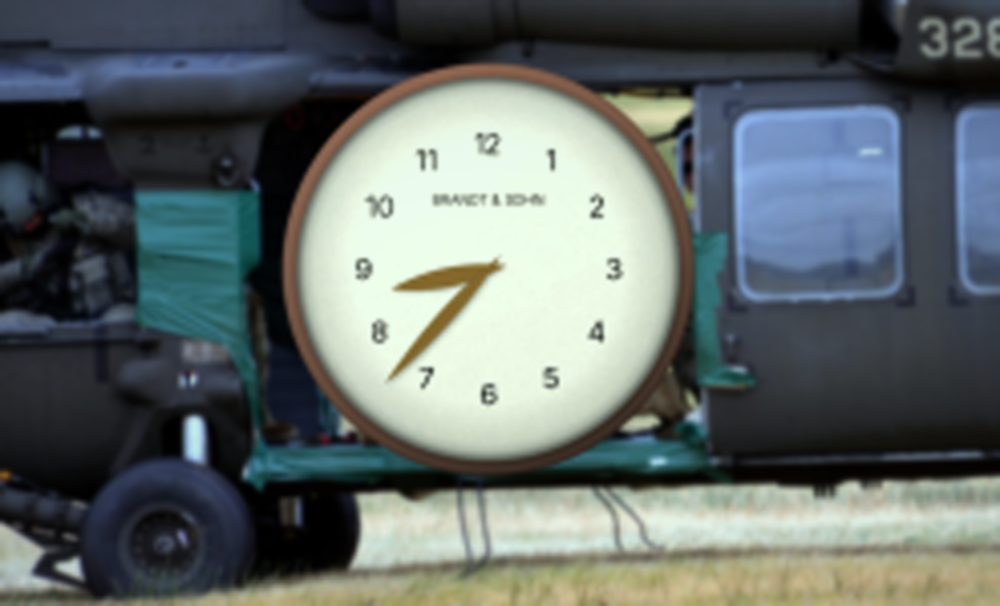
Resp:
h=8 m=37
